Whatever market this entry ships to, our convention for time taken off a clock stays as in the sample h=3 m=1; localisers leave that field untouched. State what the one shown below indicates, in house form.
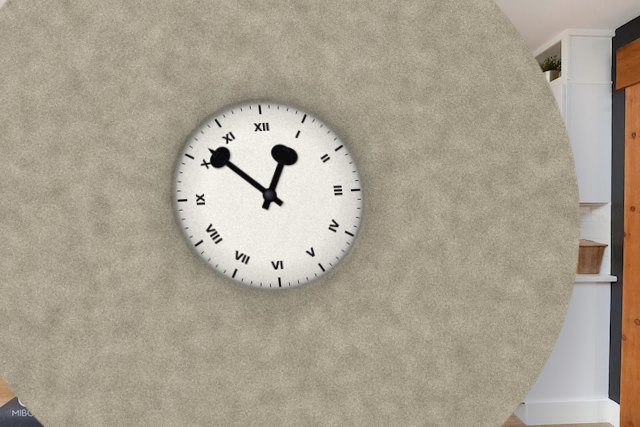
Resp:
h=12 m=52
